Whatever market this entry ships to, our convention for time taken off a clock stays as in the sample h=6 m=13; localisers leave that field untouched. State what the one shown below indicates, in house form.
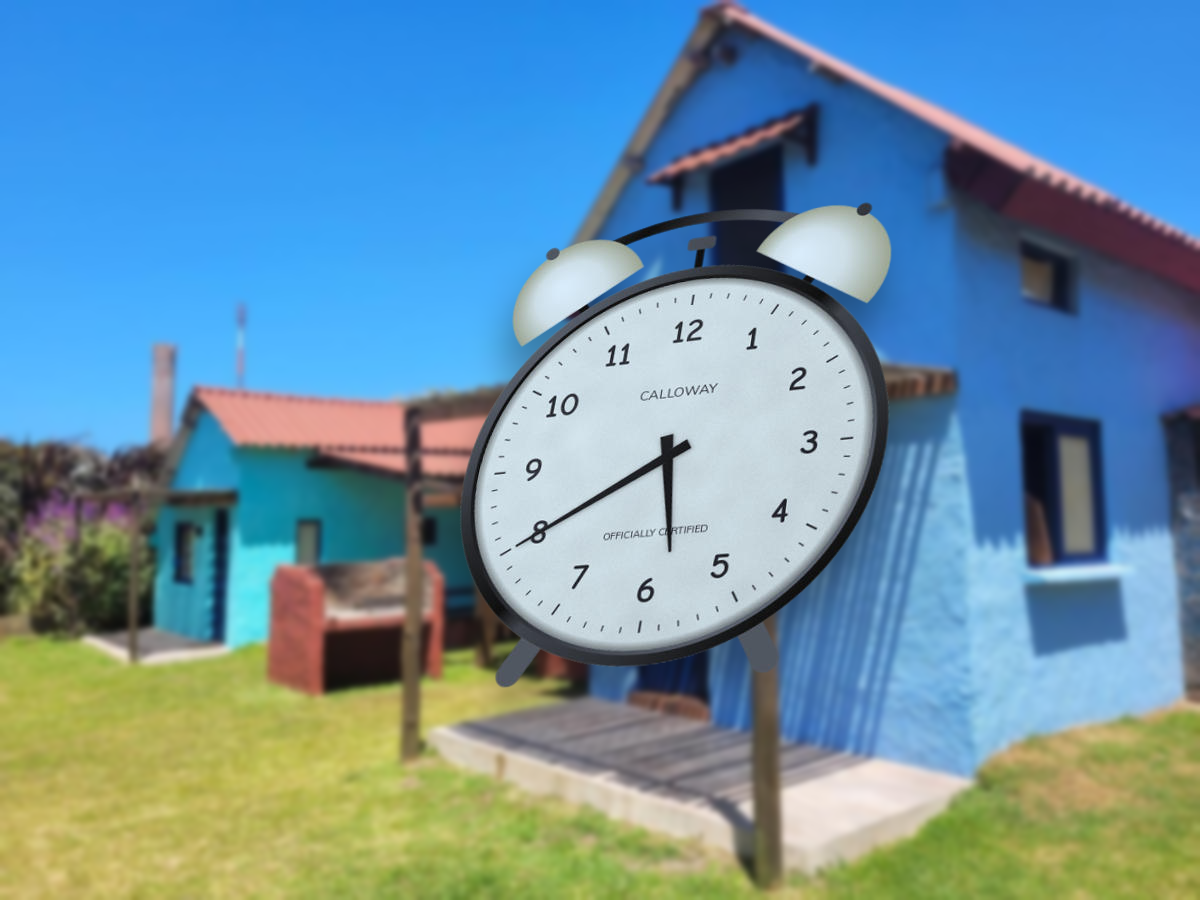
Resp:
h=5 m=40
